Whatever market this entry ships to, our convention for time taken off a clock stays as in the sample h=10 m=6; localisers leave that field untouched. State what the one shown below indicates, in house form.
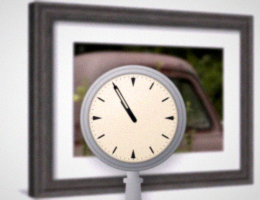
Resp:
h=10 m=55
